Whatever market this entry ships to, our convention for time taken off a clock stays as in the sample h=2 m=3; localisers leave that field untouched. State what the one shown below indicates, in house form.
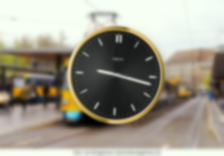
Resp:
h=9 m=17
